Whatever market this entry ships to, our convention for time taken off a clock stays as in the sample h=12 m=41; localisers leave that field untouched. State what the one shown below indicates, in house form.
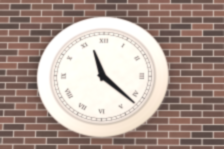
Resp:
h=11 m=22
